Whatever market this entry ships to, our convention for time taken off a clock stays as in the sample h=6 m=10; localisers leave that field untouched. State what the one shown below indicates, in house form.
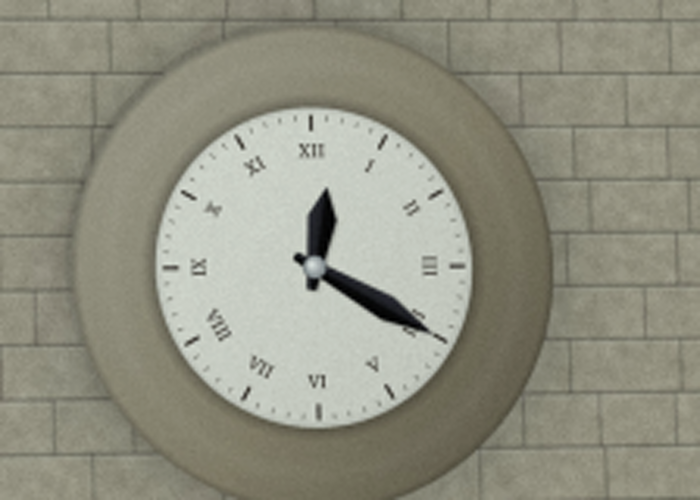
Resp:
h=12 m=20
